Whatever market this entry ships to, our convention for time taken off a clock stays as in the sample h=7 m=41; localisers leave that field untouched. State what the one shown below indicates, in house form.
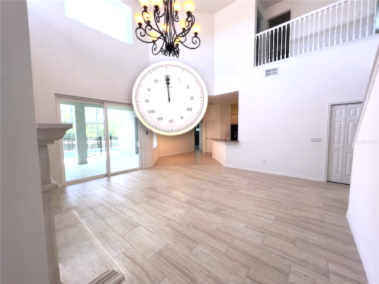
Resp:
h=12 m=0
